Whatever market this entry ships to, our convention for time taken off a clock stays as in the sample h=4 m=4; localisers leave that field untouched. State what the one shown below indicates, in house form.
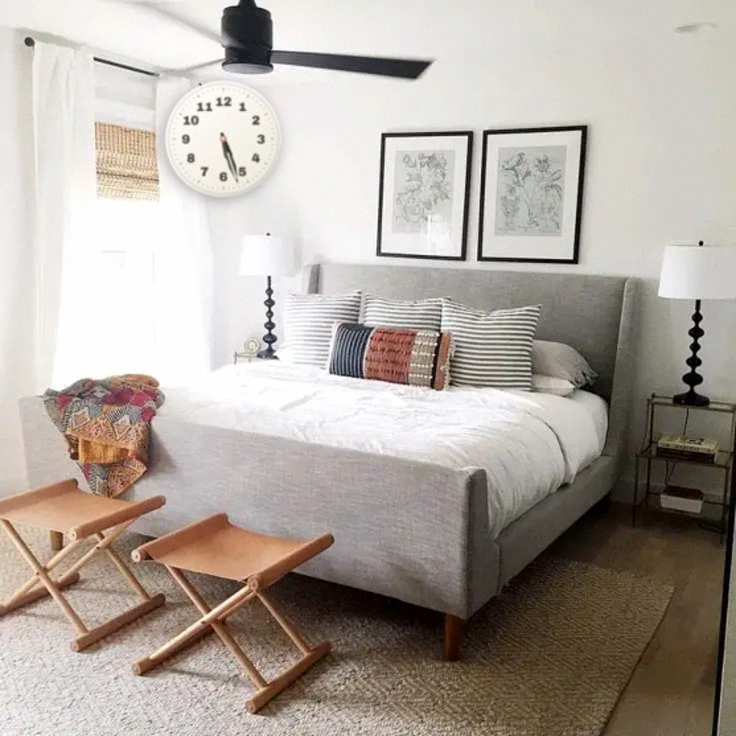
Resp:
h=5 m=27
